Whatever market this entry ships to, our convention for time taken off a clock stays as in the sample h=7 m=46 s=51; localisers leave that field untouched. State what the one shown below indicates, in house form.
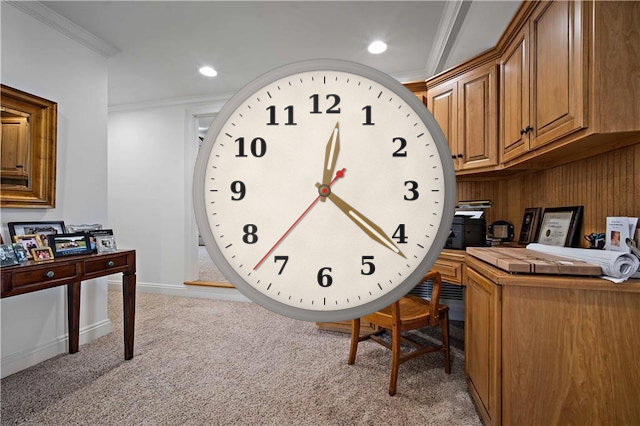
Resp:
h=12 m=21 s=37
